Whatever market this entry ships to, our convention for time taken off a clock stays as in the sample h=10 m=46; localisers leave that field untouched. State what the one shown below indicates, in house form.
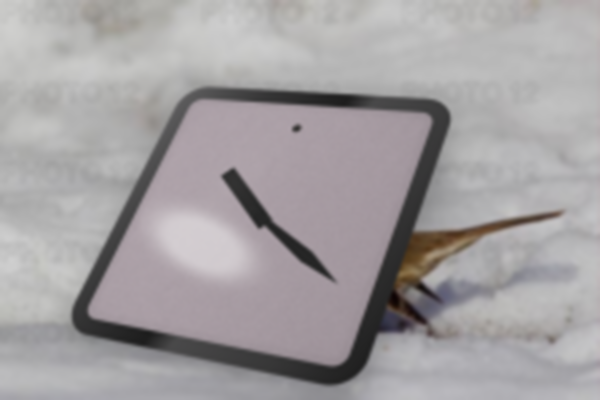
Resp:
h=10 m=20
